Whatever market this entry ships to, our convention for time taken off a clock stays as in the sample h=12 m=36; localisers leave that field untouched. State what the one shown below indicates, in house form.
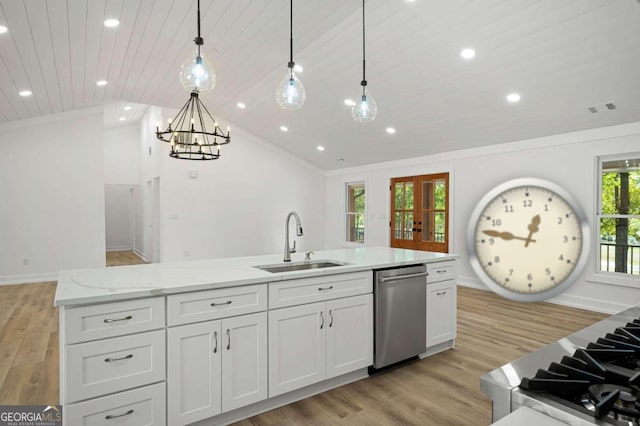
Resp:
h=12 m=47
